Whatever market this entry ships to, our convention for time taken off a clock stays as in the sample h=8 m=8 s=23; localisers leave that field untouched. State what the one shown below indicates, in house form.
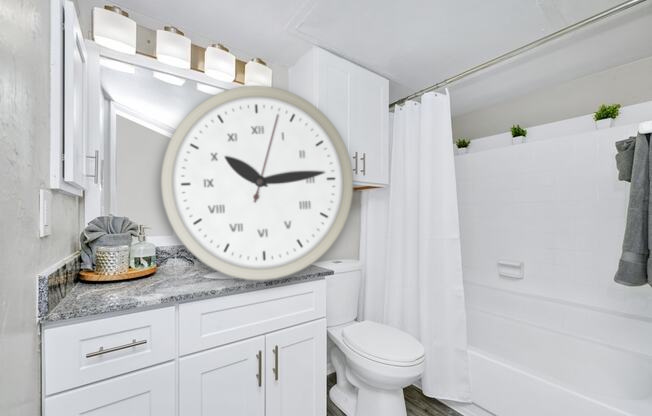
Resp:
h=10 m=14 s=3
